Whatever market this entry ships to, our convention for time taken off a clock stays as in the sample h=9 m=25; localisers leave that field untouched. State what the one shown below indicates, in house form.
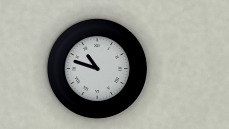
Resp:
h=10 m=48
